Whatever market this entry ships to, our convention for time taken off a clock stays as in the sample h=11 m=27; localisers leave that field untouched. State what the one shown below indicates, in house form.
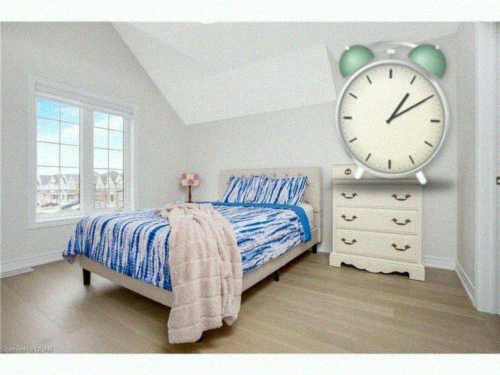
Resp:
h=1 m=10
